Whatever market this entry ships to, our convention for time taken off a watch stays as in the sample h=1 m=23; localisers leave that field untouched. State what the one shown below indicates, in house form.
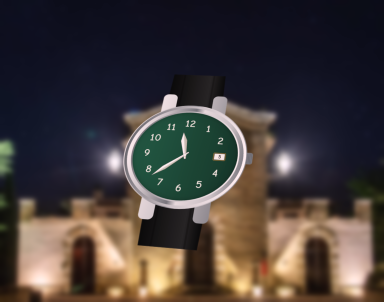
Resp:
h=11 m=38
